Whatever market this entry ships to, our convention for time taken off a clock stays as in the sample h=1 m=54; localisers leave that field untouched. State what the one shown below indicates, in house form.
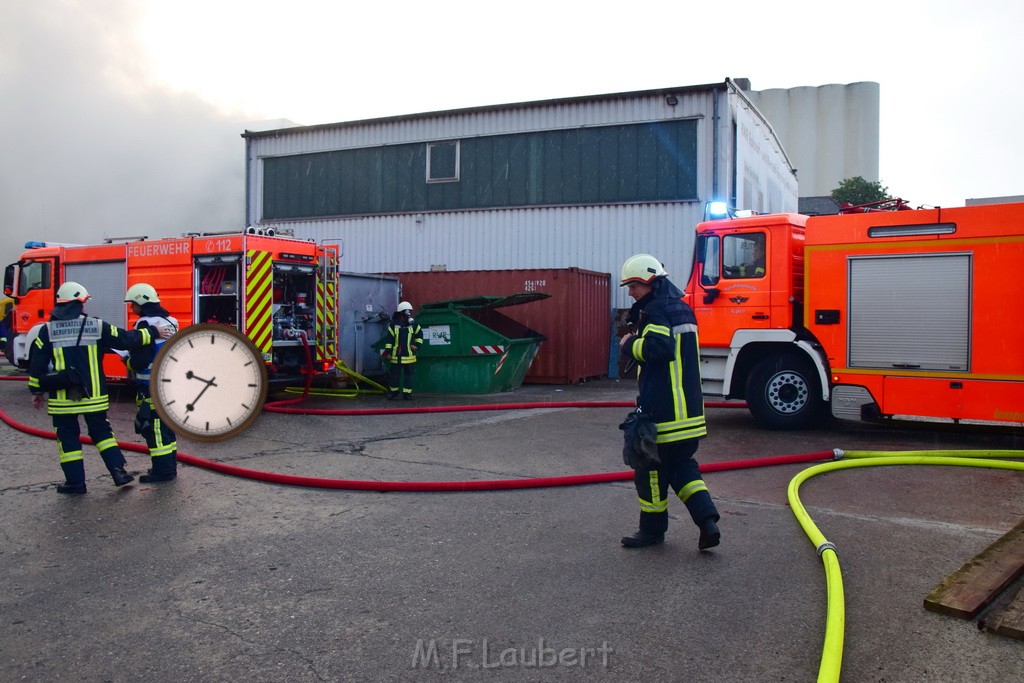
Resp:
h=9 m=36
